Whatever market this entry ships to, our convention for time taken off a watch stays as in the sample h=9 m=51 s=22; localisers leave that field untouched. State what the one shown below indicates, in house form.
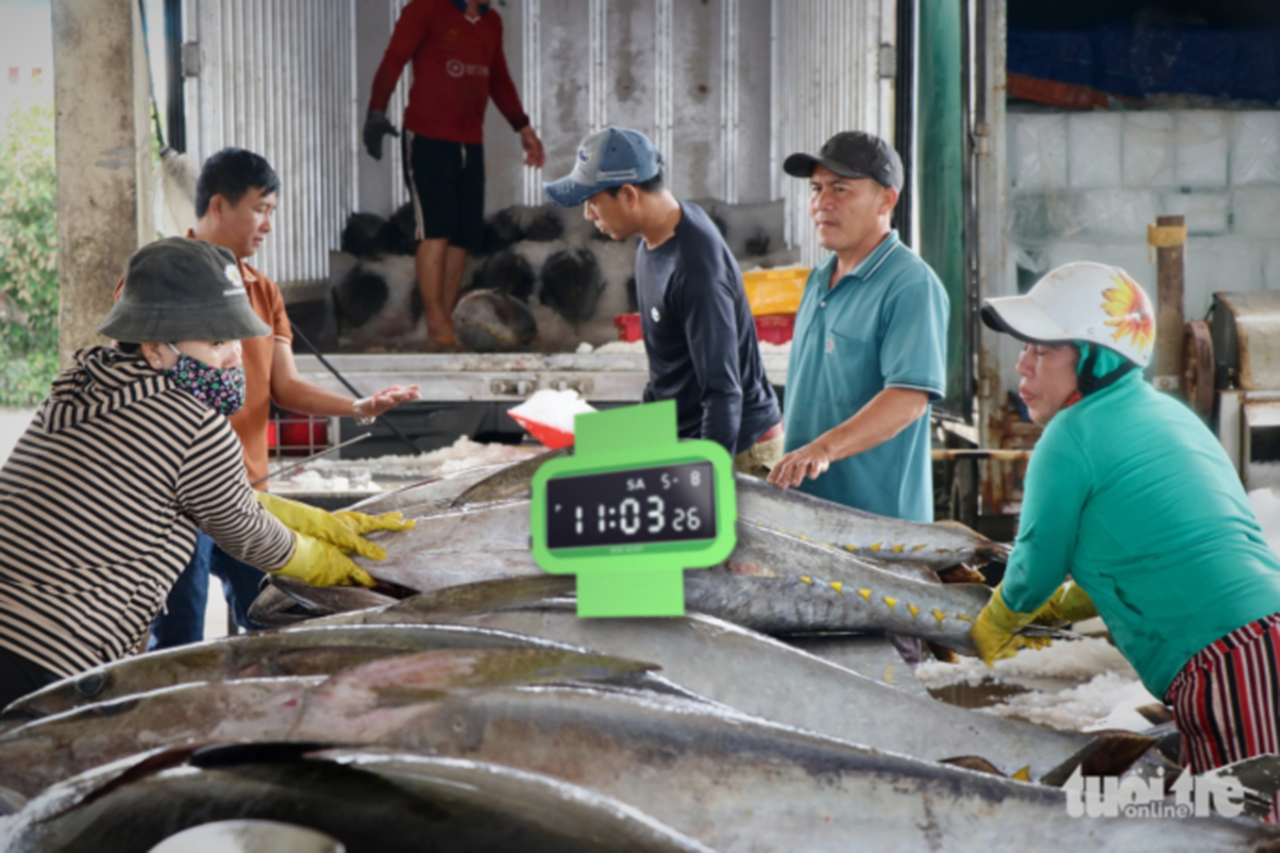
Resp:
h=11 m=3 s=26
